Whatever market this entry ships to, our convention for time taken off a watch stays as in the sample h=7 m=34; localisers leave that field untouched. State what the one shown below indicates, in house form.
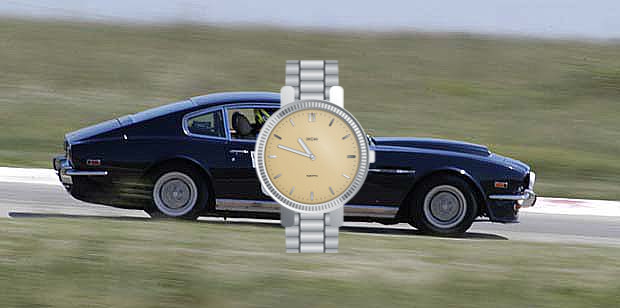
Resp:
h=10 m=48
